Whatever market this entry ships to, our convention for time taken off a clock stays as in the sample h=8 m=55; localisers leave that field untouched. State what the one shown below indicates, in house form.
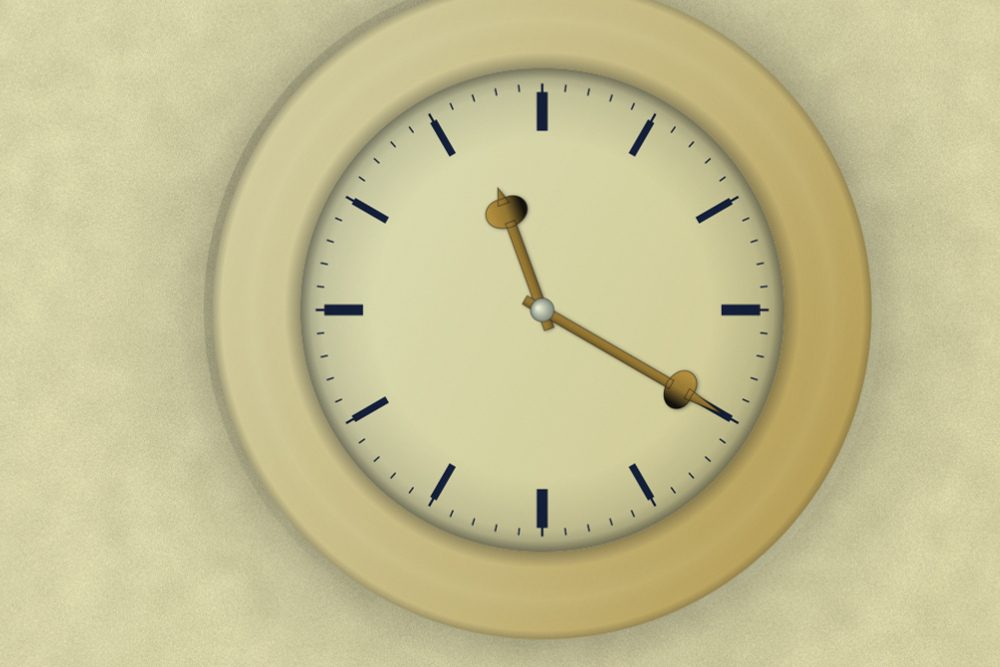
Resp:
h=11 m=20
